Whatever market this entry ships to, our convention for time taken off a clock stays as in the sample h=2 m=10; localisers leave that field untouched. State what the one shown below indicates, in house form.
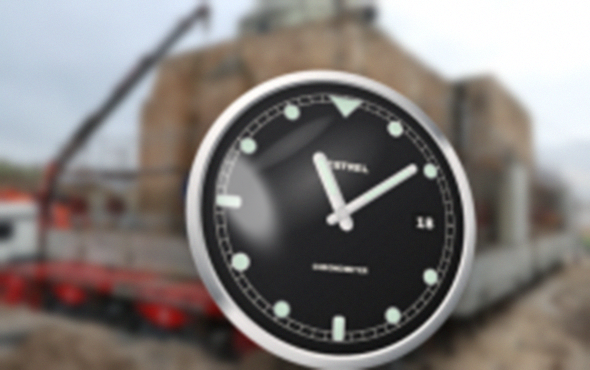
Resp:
h=11 m=9
